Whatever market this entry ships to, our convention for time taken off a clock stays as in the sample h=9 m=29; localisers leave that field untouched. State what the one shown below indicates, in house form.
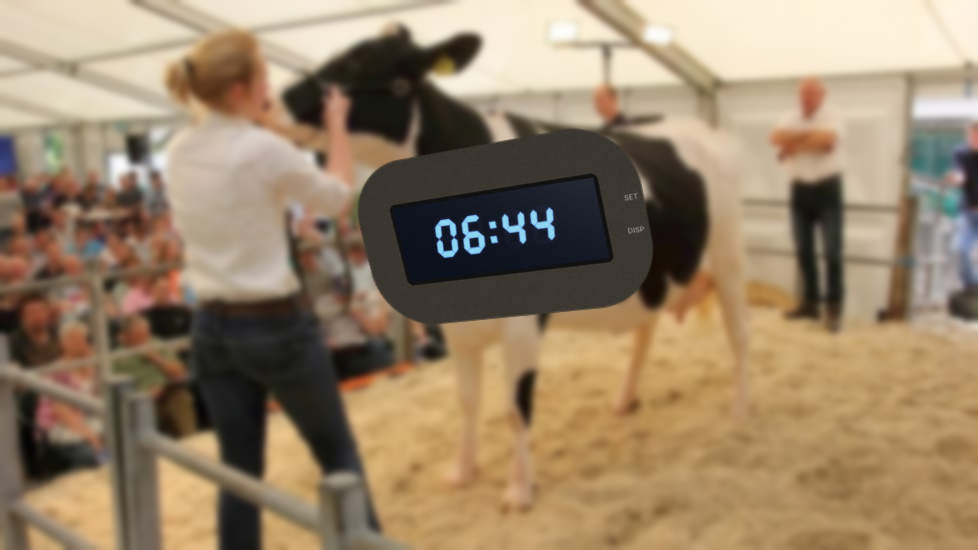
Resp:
h=6 m=44
